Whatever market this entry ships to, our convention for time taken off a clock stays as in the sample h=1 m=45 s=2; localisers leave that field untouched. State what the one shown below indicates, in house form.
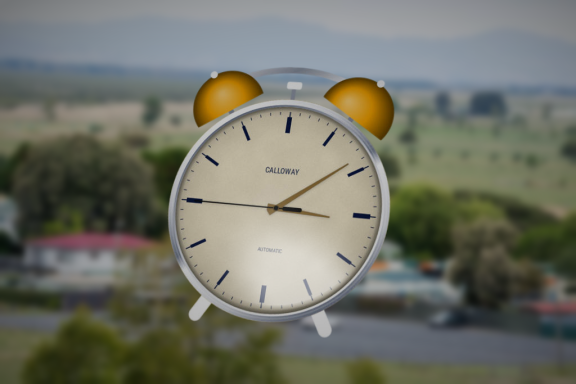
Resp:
h=3 m=8 s=45
